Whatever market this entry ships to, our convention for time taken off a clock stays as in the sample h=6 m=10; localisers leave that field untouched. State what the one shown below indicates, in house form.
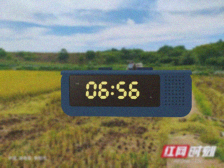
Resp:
h=6 m=56
